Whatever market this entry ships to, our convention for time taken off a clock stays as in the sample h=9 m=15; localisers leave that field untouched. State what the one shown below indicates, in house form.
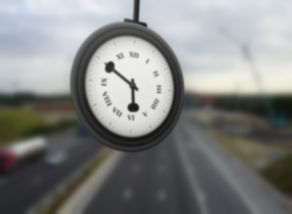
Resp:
h=5 m=50
